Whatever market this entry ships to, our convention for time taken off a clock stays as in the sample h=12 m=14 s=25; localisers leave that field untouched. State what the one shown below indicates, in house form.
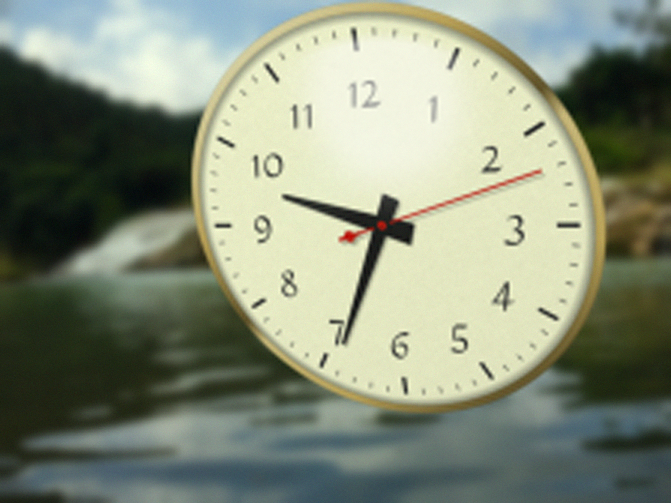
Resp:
h=9 m=34 s=12
